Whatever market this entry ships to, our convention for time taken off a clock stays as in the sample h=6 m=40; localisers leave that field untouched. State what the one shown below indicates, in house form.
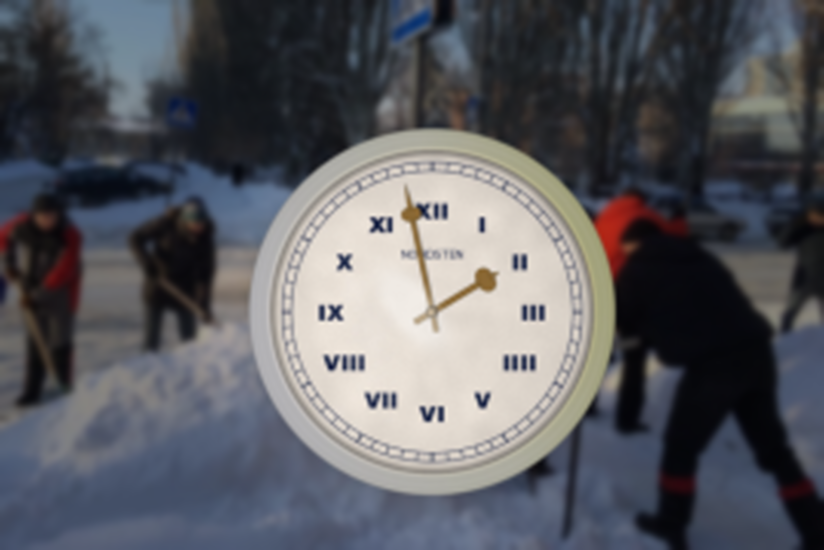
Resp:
h=1 m=58
